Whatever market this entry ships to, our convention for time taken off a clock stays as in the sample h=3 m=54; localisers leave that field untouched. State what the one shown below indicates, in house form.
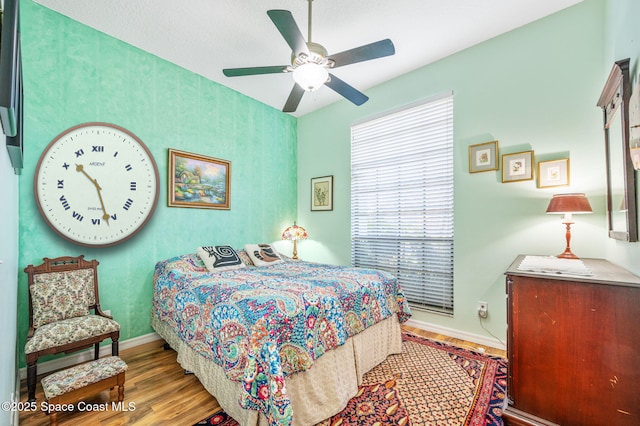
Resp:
h=10 m=27
